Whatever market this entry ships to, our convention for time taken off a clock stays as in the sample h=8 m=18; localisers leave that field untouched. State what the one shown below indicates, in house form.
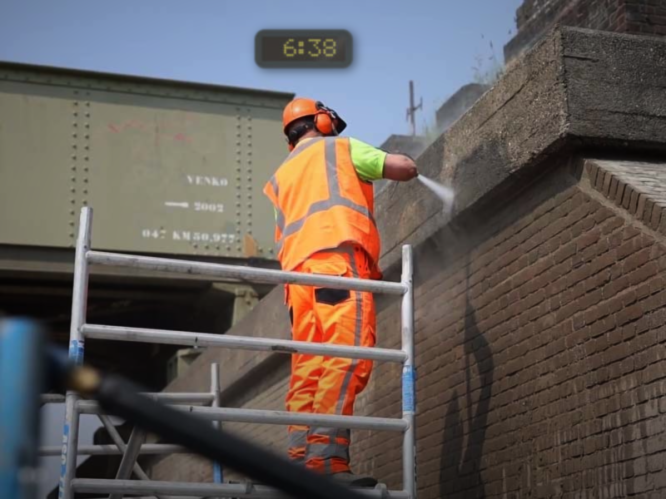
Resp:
h=6 m=38
